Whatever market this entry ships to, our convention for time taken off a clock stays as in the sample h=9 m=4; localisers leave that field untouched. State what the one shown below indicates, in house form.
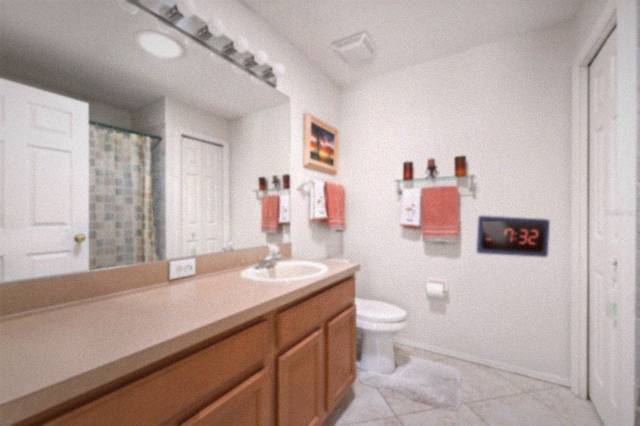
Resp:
h=7 m=32
